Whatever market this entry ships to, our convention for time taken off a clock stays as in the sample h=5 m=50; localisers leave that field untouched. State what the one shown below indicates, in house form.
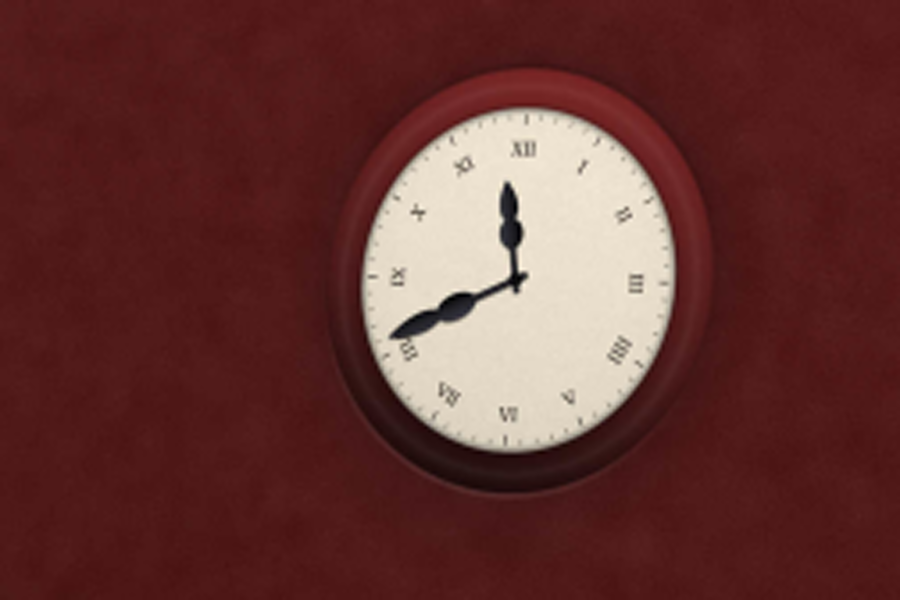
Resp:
h=11 m=41
